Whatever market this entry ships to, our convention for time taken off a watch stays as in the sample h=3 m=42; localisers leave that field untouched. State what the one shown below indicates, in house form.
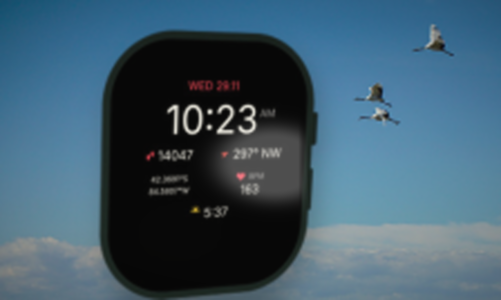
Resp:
h=10 m=23
